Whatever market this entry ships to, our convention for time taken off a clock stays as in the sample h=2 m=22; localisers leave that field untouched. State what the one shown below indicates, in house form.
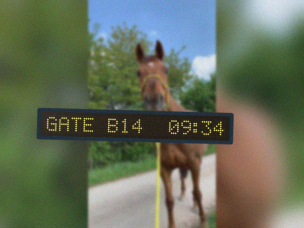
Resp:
h=9 m=34
